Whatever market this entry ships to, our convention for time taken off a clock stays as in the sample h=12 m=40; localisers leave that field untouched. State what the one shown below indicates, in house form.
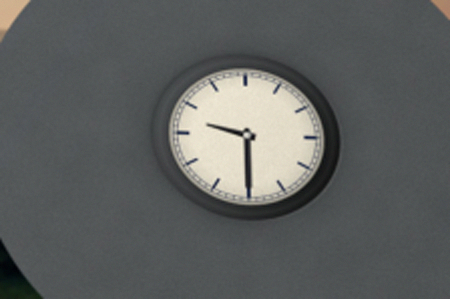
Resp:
h=9 m=30
